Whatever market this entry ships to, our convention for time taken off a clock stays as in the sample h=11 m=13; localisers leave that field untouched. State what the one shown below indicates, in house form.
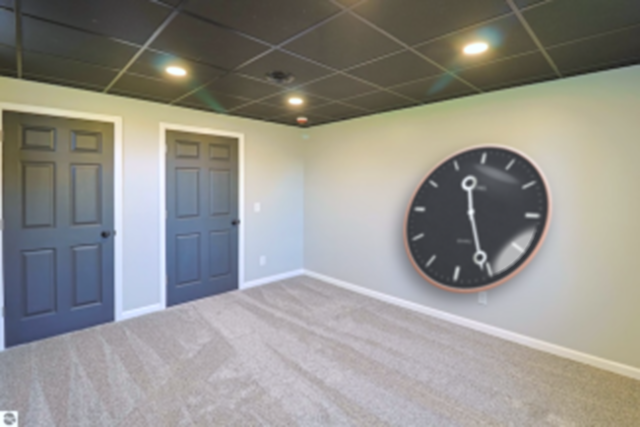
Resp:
h=11 m=26
